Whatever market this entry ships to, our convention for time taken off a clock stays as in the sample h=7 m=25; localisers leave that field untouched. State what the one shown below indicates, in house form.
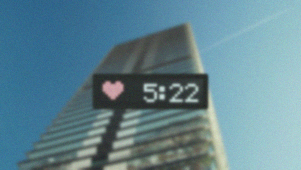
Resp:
h=5 m=22
